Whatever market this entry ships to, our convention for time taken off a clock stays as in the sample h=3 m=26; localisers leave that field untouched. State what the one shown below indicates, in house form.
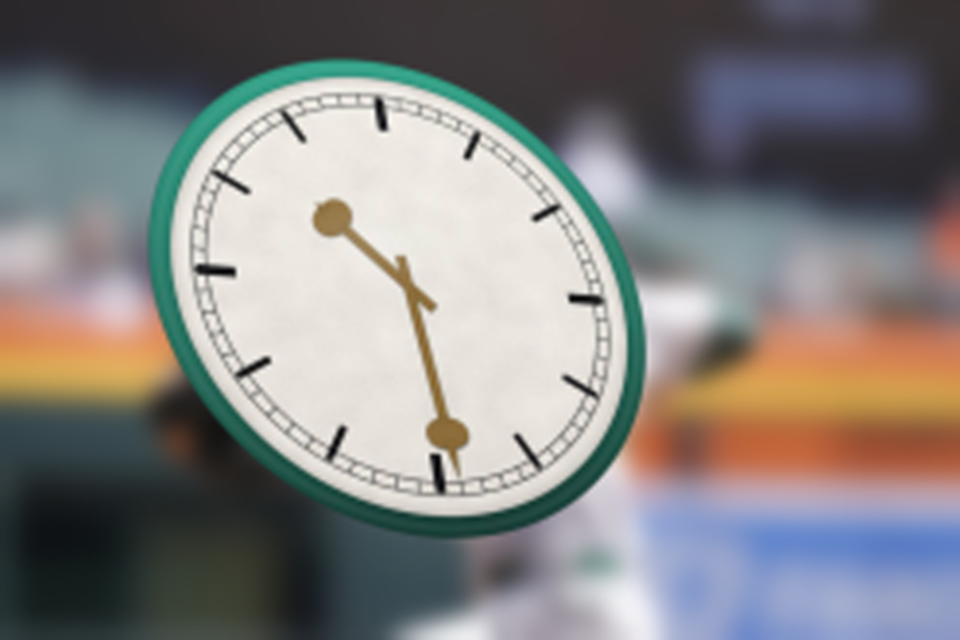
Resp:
h=10 m=29
